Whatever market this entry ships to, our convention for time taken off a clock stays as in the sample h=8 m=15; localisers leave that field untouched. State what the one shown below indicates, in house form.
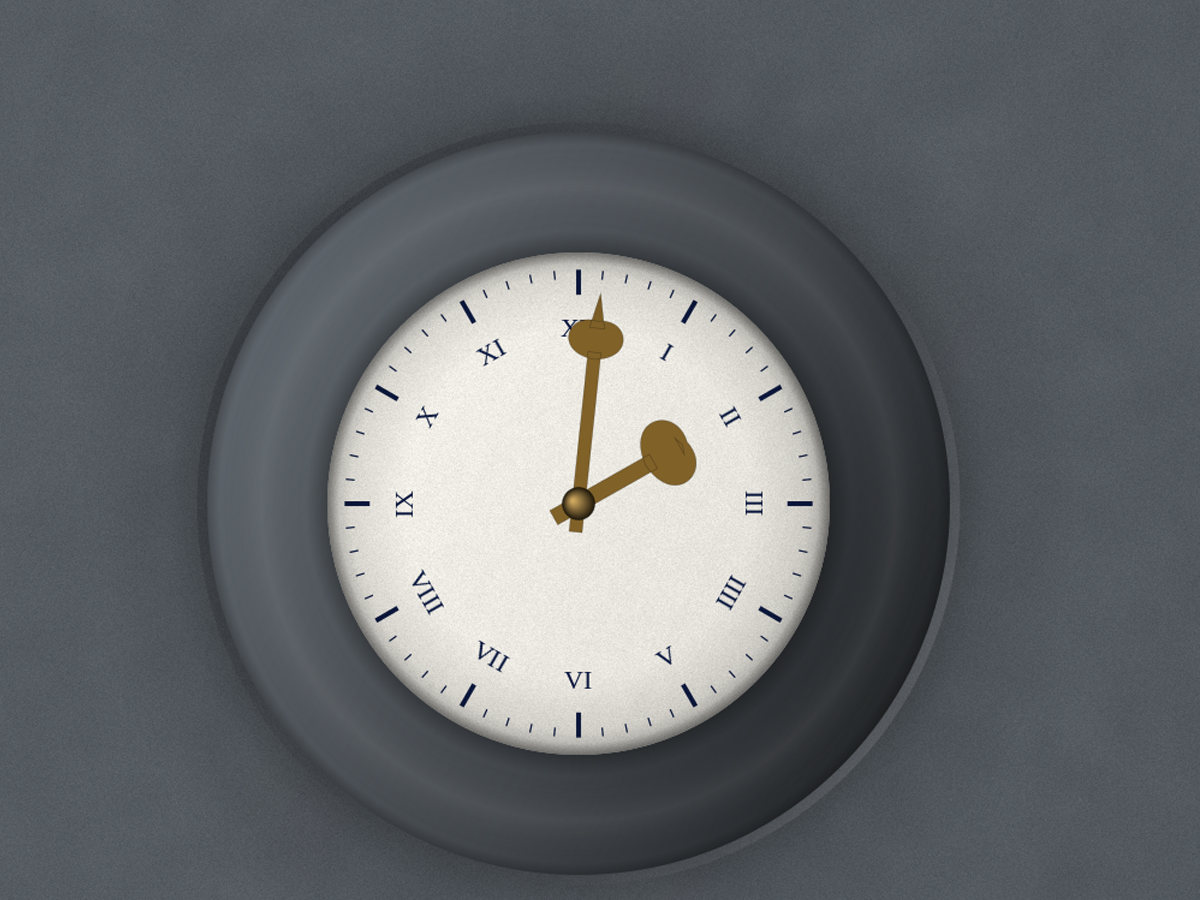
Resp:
h=2 m=1
